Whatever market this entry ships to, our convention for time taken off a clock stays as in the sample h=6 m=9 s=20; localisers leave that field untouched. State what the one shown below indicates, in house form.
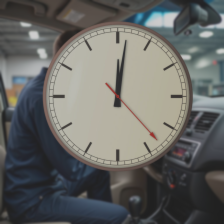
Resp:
h=12 m=1 s=23
